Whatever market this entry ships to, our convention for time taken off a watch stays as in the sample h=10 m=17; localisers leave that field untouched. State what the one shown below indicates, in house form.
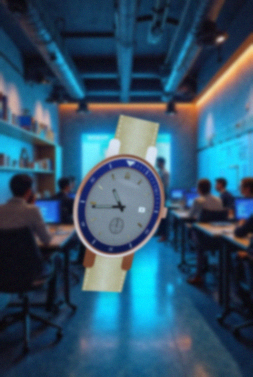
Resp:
h=10 m=44
